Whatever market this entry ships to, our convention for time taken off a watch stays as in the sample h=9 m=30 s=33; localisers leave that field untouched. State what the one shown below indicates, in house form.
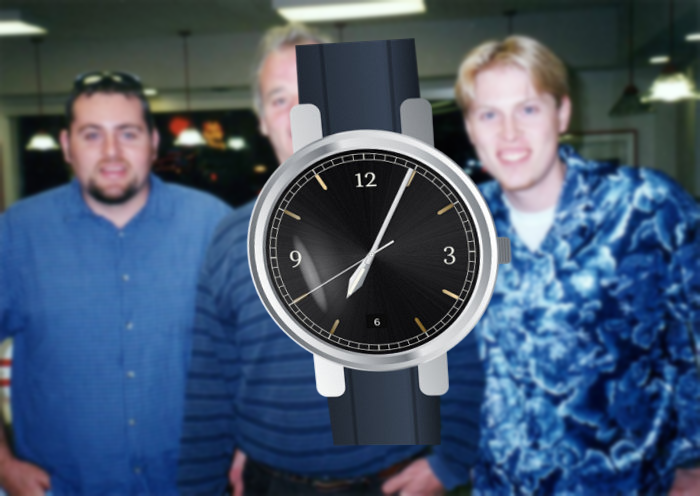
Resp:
h=7 m=4 s=40
